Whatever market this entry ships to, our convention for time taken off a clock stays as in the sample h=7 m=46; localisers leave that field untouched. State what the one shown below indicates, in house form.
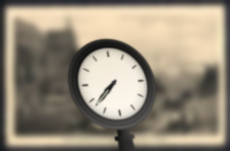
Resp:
h=7 m=38
